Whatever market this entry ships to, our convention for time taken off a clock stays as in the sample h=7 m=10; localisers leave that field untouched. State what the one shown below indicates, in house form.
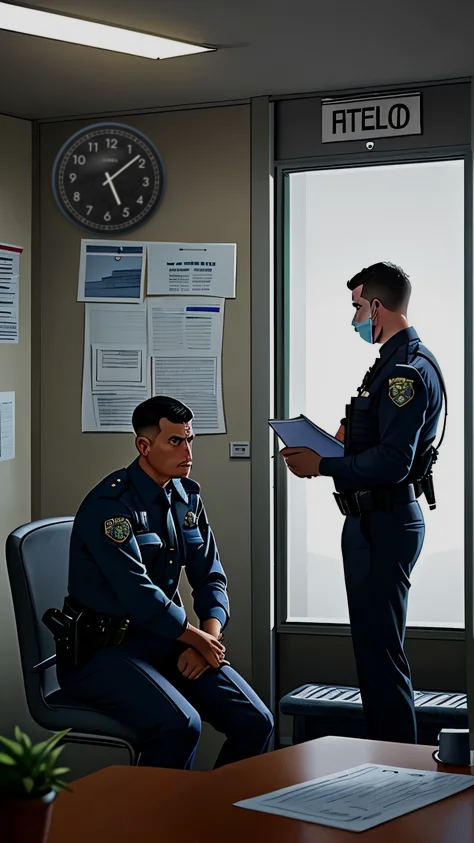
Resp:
h=5 m=8
